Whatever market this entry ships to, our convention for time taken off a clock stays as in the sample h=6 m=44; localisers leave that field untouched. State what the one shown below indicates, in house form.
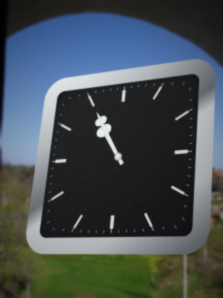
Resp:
h=10 m=55
